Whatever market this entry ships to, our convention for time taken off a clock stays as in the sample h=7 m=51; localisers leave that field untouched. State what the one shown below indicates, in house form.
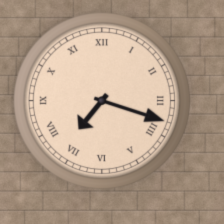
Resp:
h=7 m=18
